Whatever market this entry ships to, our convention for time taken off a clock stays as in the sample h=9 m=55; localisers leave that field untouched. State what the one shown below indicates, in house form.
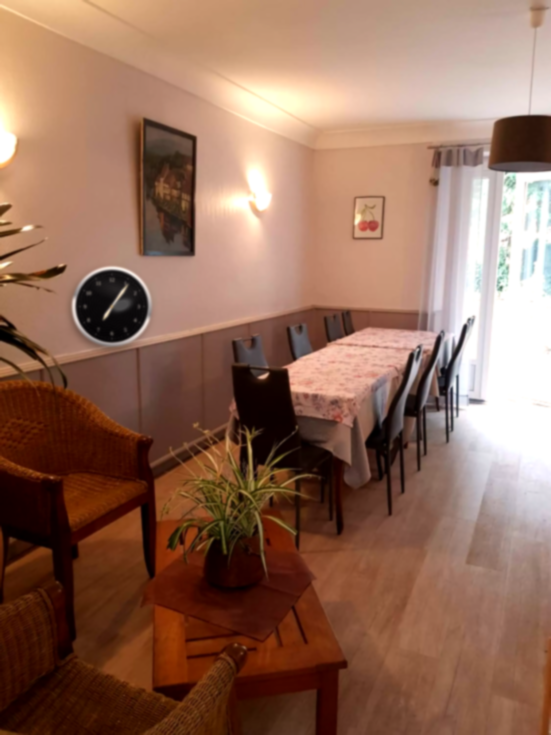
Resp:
h=7 m=6
